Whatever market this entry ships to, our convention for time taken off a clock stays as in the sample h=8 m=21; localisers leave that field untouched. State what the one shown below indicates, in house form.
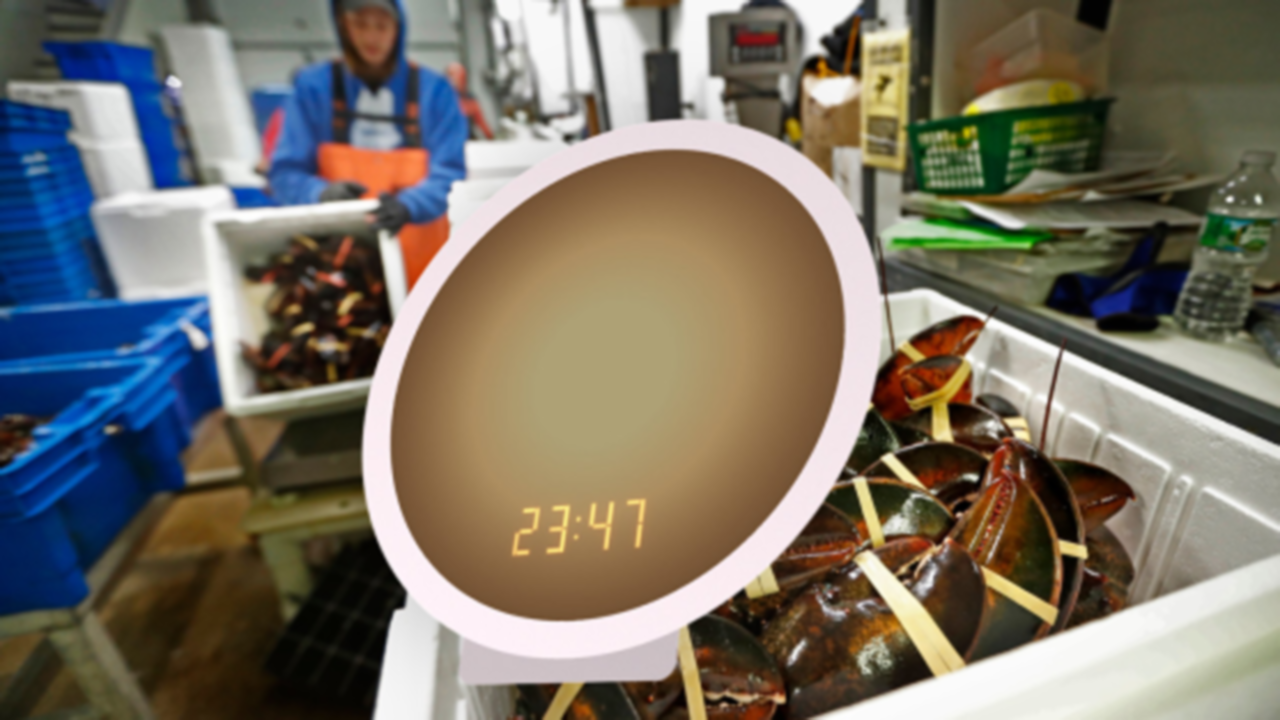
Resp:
h=23 m=47
